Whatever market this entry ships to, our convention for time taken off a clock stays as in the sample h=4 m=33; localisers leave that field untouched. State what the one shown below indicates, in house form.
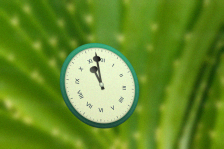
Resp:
h=10 m=58
